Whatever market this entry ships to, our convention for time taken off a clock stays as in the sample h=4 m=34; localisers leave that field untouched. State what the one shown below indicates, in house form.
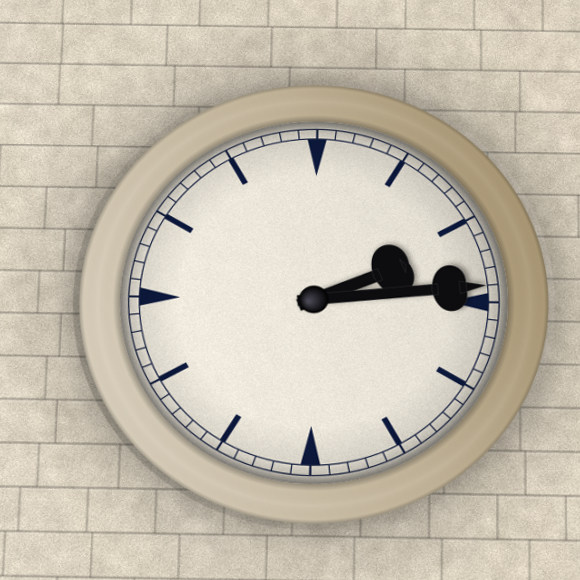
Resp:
h=2 m=14
